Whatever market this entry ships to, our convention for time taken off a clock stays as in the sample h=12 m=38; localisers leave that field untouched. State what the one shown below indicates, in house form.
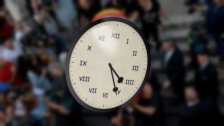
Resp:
h=4 m=26
